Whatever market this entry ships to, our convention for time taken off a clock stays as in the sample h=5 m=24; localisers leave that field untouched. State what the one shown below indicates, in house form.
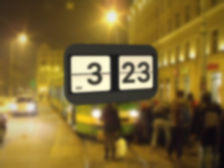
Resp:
h=3 m=23
